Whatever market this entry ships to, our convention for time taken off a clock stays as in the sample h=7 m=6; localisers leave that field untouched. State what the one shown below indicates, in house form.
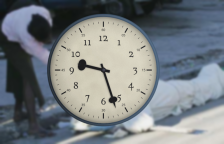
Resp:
h=9 m=27
